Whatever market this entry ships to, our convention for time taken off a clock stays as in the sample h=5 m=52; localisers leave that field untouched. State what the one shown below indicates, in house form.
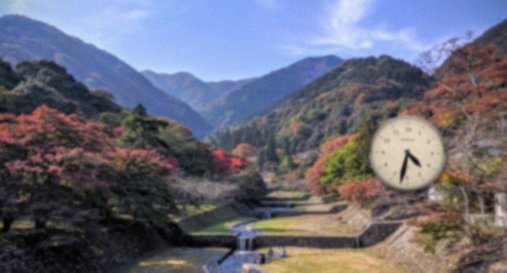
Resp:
h=4 m=32
